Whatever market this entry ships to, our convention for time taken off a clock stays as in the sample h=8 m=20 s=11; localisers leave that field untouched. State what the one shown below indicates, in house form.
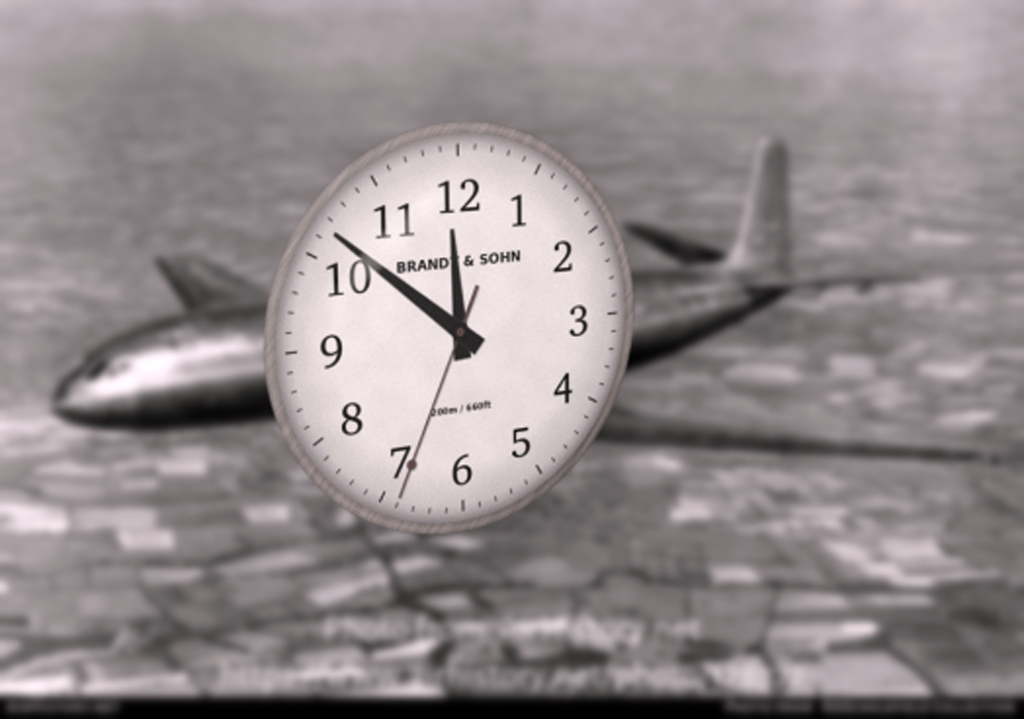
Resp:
h=11 m=51 s=34
